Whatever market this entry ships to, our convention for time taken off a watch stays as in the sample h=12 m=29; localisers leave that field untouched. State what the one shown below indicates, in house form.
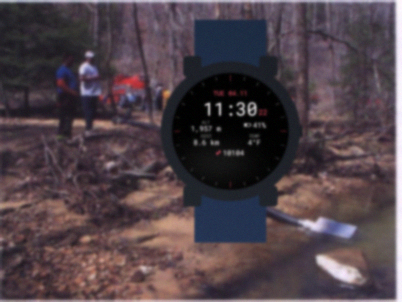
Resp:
h=11 m=30
